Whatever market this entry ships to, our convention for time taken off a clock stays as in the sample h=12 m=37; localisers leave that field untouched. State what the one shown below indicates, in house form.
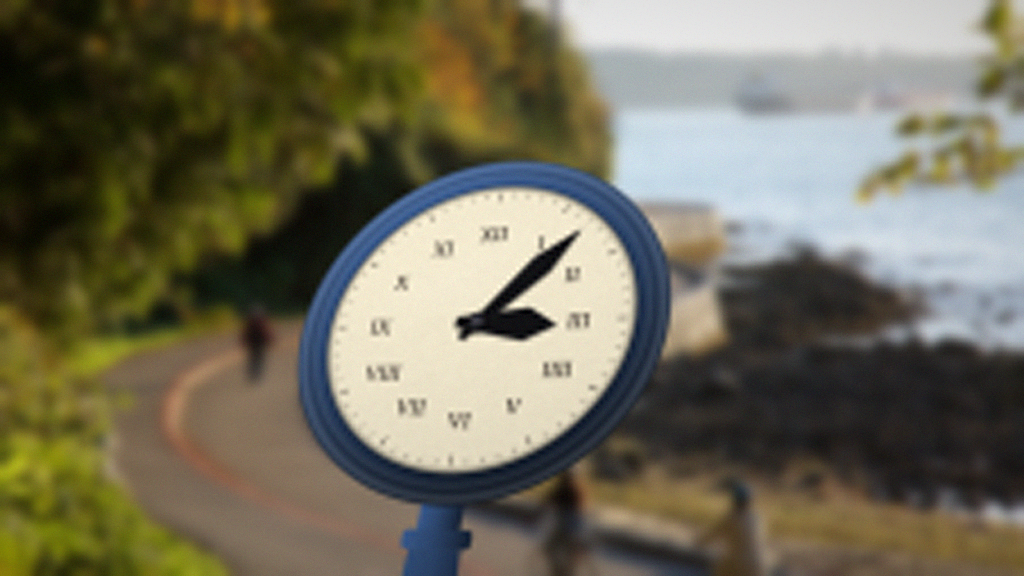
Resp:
h=3 m=7
